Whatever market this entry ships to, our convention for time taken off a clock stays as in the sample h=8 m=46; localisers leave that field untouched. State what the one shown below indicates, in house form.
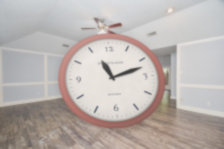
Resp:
h=11 m=12
